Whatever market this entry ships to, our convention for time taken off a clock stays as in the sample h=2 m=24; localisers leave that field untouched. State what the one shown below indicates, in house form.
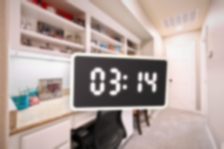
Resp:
h=3 m=14
